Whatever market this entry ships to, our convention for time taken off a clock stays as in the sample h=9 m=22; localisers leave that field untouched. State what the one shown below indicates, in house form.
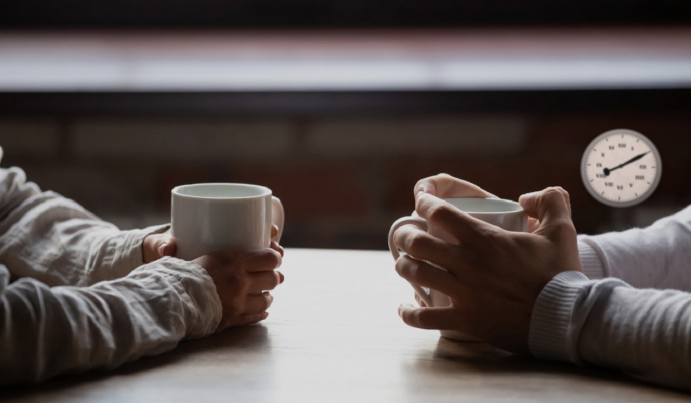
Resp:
h=8 m=10
